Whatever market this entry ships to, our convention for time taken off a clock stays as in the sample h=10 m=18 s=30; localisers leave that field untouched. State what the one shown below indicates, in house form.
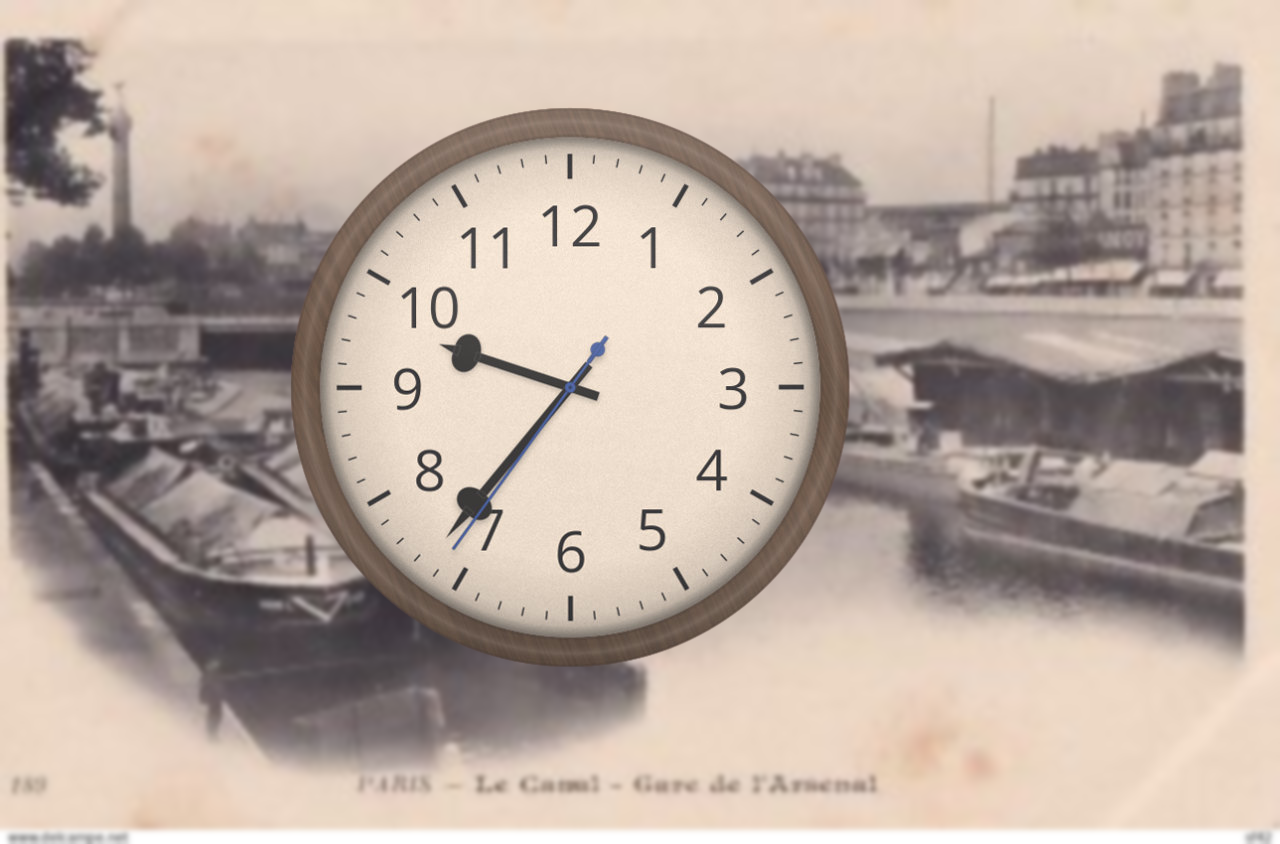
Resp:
h=9 m=36 s=36
